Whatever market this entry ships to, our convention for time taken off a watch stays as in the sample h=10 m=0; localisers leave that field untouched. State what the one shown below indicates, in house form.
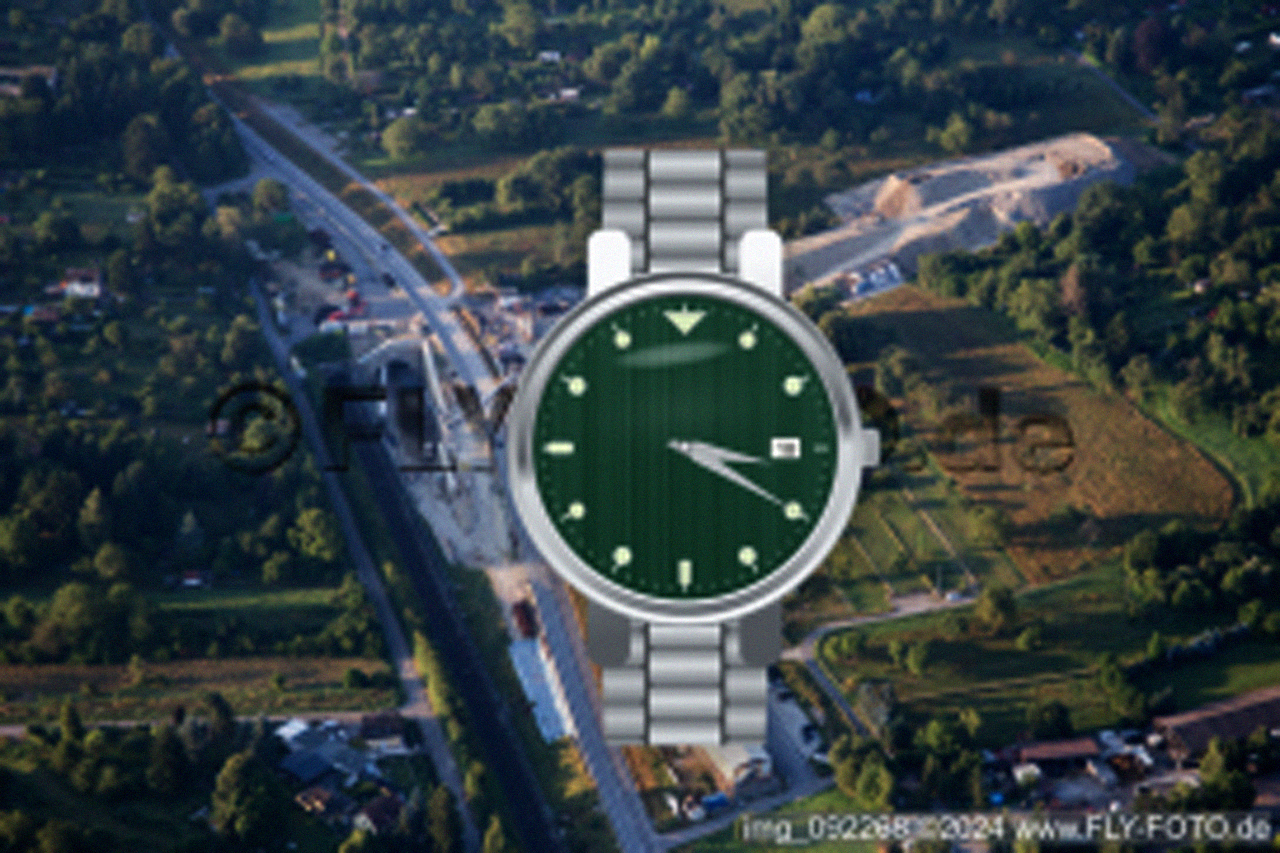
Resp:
h=3 m=20
